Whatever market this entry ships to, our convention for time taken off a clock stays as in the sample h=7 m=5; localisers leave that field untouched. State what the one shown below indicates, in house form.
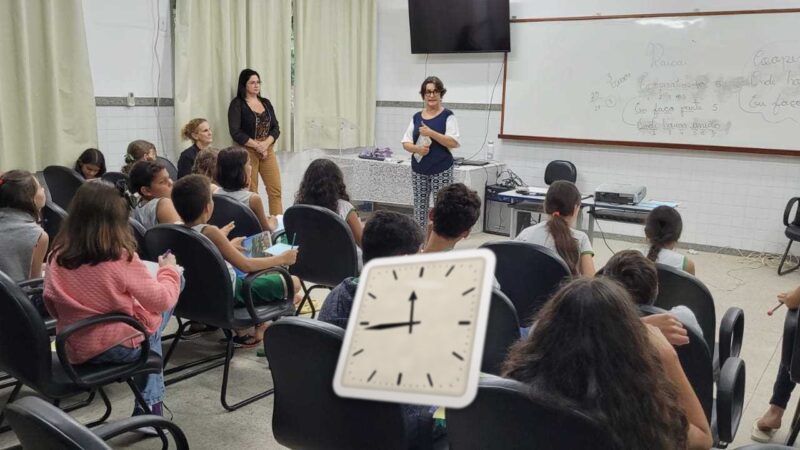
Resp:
h=11 m=44
